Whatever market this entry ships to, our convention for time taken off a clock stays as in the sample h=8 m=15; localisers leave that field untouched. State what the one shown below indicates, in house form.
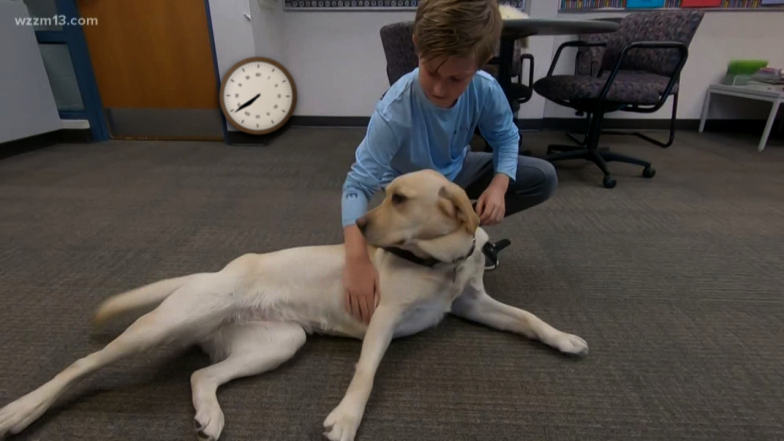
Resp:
h=7 m=39
